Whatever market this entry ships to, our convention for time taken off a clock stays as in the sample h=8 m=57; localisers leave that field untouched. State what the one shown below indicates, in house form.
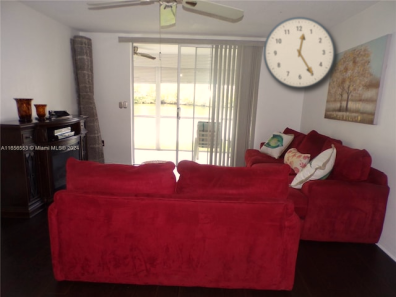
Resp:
h=12 m=25
